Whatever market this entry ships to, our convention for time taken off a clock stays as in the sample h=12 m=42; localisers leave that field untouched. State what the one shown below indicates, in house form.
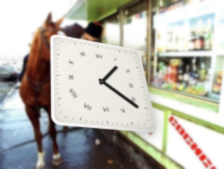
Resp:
h=1 m=21
